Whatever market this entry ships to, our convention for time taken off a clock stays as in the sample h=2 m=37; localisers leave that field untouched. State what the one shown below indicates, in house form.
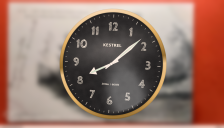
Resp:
h=8 m=8
